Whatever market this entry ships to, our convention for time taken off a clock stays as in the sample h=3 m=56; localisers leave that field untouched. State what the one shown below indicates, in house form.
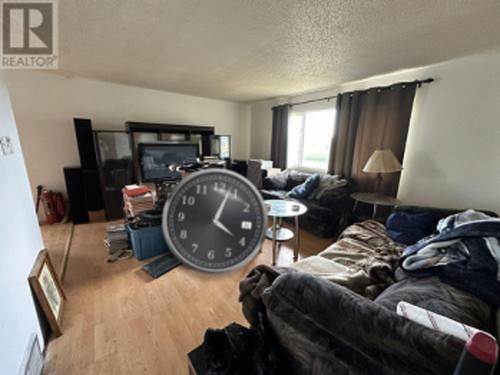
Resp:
h=4 m=3
